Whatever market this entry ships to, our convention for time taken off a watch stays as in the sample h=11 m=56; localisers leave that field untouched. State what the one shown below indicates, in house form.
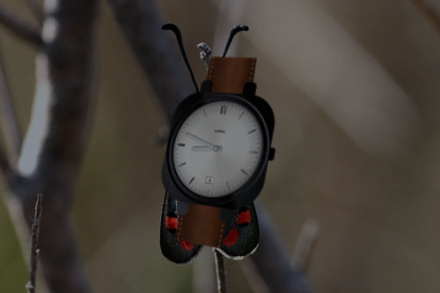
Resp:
h=8 m=48
